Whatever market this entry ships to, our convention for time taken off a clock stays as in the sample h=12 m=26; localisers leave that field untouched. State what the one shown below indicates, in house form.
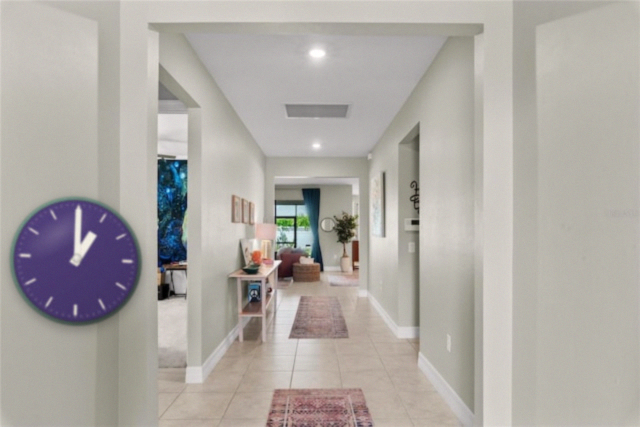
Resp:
h=1 m=0
